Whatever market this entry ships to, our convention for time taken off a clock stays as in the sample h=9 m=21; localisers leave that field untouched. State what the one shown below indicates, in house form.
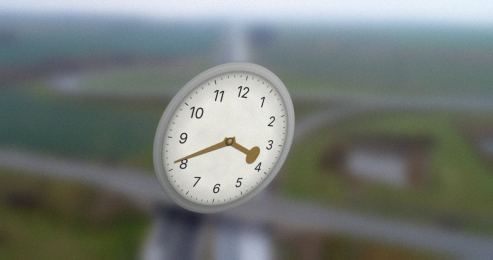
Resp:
h=3 m=41
